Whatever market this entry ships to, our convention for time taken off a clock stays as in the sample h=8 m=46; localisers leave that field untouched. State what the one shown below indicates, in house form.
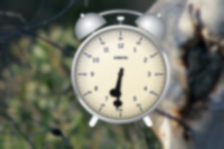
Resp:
h=6 m=31
